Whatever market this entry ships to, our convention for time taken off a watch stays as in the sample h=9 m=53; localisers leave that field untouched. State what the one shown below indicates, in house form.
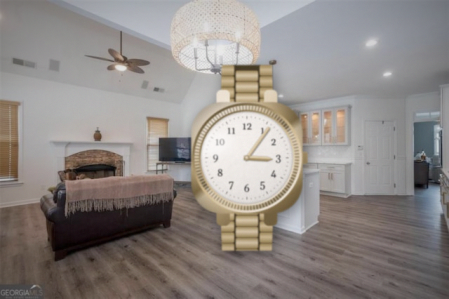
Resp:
h=3 m=6
